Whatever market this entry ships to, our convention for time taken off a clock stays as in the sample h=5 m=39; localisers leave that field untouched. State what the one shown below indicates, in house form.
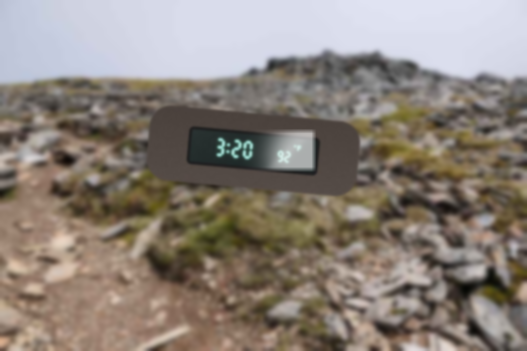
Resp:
h=3 m=20
